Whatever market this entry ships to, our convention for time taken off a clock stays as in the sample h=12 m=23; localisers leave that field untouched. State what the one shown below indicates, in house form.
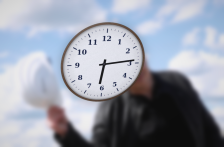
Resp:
h=6 m=14
